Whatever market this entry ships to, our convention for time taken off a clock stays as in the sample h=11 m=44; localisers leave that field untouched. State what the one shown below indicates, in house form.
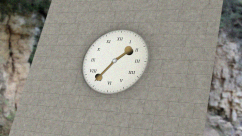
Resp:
h=1 m=36
